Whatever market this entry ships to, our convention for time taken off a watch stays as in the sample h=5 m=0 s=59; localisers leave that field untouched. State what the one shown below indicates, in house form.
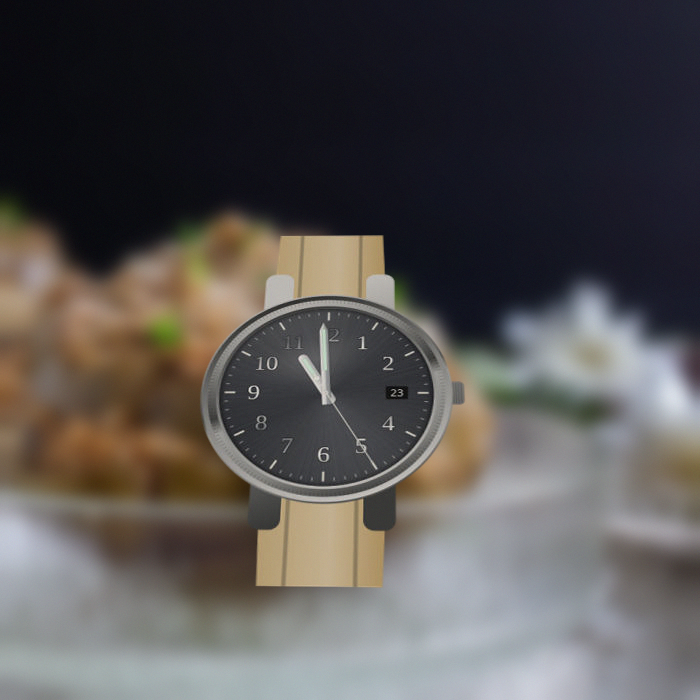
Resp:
h=10 m=59 s=25
